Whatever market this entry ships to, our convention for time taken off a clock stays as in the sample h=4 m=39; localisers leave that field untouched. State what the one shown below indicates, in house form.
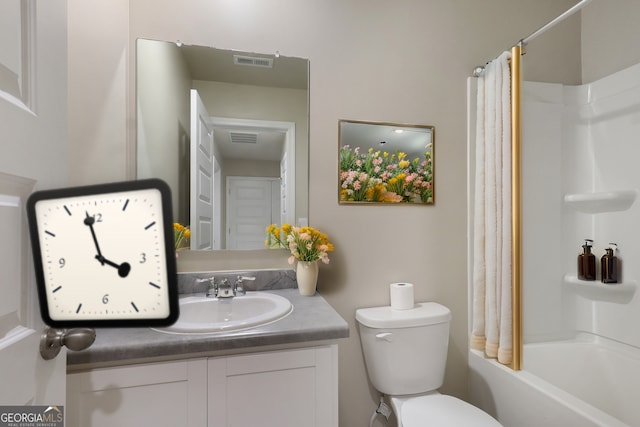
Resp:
h=3 m=58
